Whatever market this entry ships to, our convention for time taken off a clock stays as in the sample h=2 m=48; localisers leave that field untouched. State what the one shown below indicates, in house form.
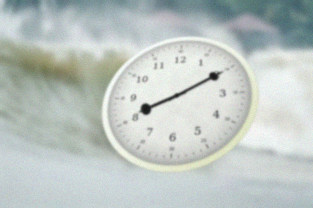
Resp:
h=8 m=10
